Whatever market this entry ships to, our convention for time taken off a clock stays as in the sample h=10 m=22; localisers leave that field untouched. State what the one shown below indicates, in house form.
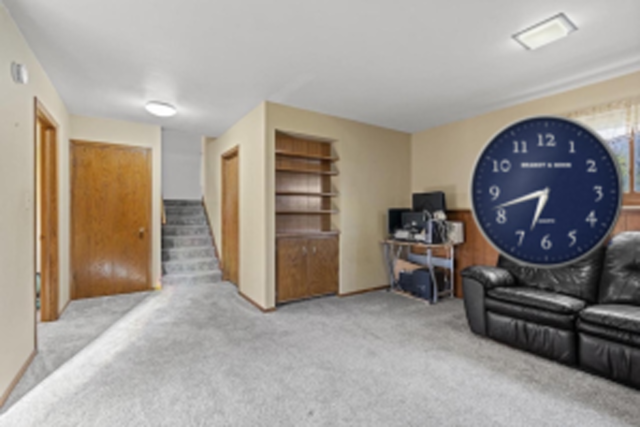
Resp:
h=6 m=42
